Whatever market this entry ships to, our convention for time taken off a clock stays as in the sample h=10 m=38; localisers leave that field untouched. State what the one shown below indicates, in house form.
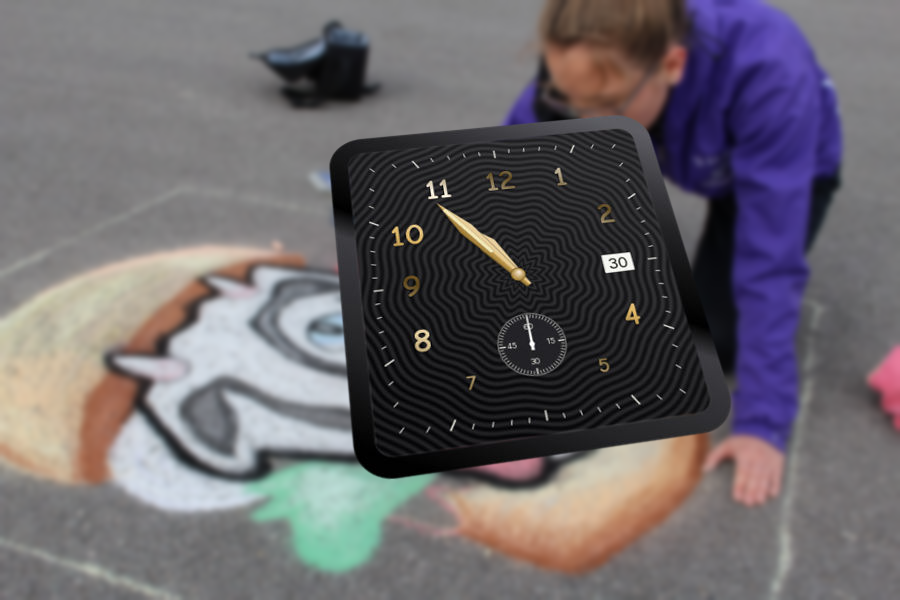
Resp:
h=10 m=54
